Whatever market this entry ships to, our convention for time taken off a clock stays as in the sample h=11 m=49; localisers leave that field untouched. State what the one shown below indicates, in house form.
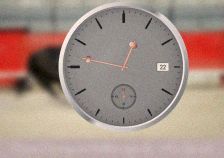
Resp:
h=12 m=47
